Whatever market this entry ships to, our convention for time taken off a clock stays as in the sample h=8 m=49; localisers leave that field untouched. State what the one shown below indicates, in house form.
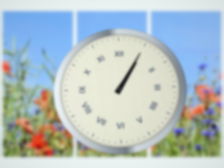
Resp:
h=1 m=5
